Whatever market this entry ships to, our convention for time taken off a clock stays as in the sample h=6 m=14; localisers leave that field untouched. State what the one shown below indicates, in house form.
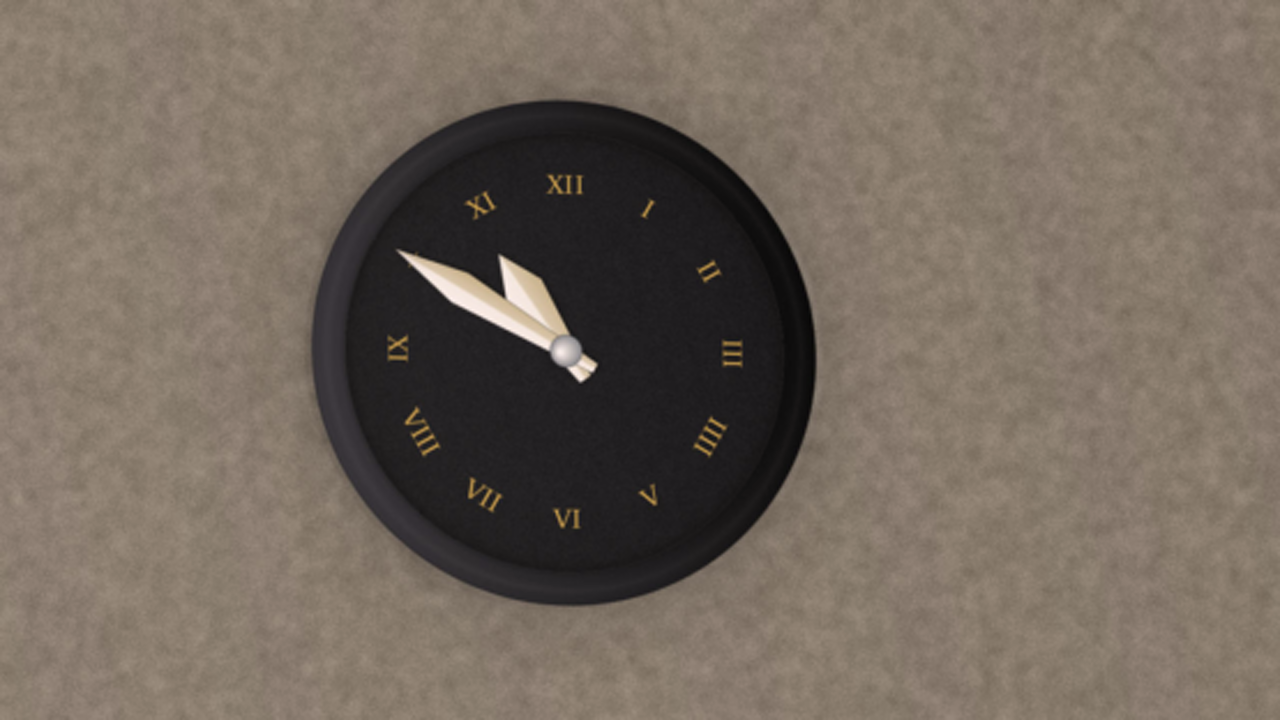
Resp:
h=10 m=50
